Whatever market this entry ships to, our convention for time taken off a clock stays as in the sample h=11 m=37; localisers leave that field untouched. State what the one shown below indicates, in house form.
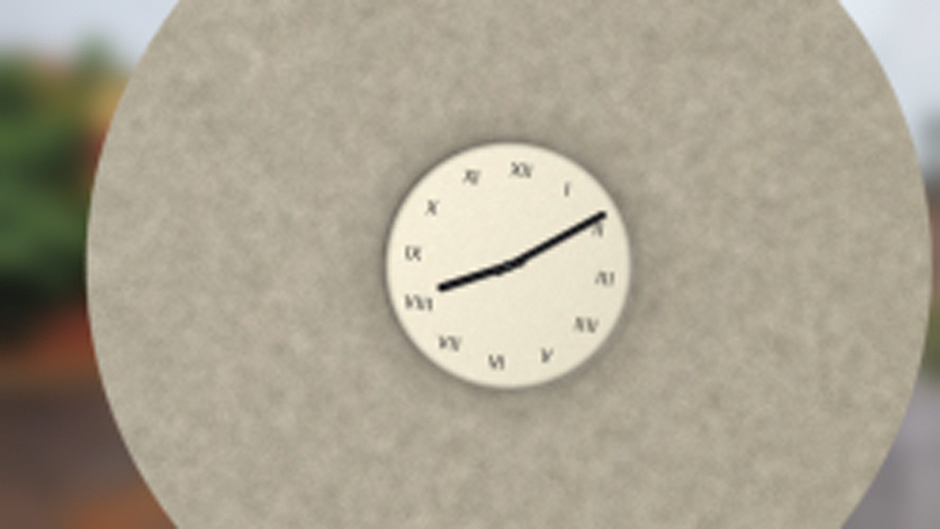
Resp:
h=8 m=9
